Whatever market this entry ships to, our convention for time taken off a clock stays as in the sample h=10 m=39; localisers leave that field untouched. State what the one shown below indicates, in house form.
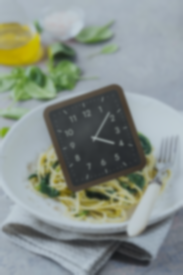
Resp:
h=4 m=8
